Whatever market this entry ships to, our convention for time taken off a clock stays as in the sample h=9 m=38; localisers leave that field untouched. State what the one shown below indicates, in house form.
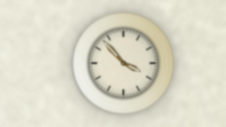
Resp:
h=3 m=53
